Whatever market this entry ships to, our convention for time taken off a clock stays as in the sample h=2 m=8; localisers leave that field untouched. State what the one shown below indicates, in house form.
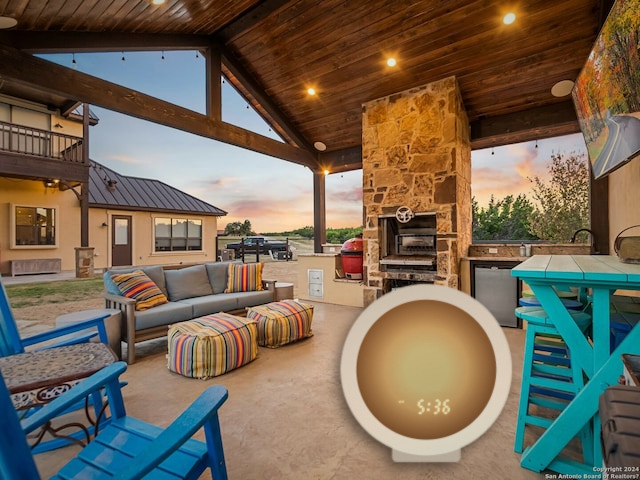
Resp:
h=5 m=36
